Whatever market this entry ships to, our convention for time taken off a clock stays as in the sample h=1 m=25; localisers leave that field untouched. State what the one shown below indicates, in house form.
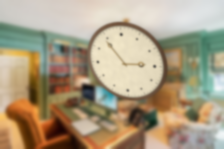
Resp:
h=2 m=54
